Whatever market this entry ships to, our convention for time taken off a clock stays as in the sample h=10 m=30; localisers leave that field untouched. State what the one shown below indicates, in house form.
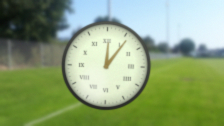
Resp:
h=12 m=6
